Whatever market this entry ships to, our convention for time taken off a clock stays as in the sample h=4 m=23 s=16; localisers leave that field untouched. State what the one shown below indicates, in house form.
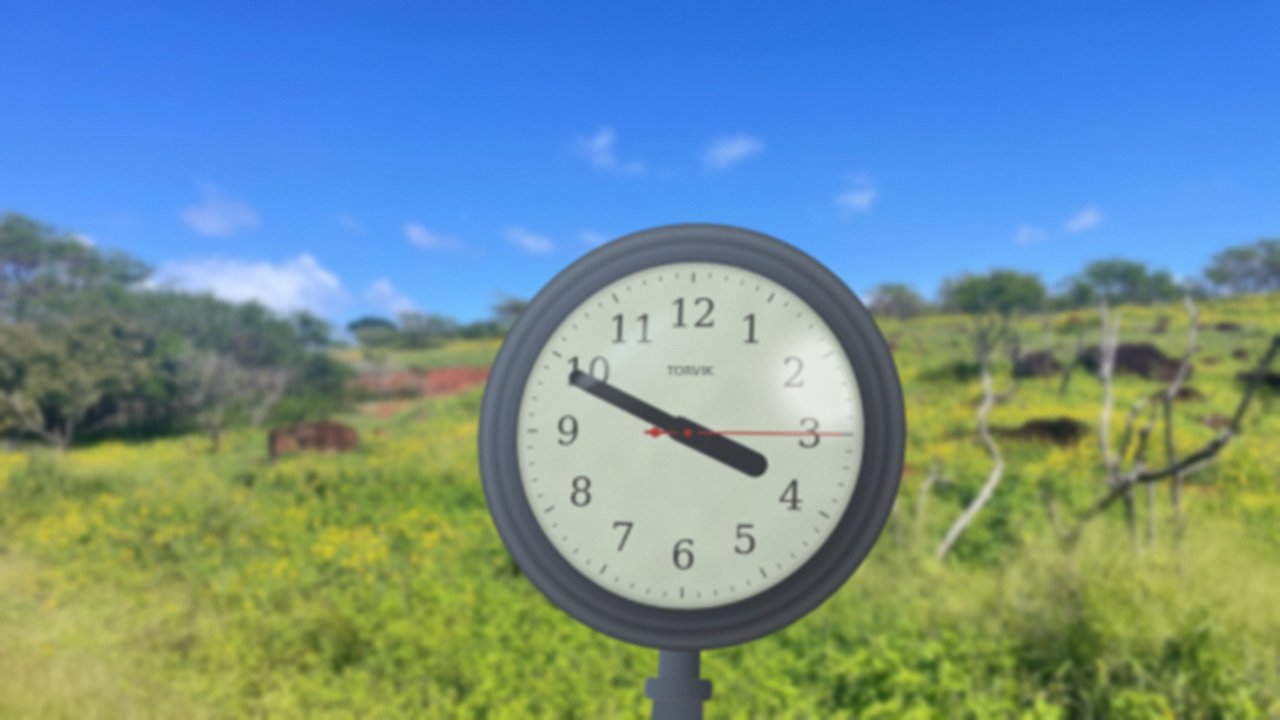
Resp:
h=3 m=49 s=15
